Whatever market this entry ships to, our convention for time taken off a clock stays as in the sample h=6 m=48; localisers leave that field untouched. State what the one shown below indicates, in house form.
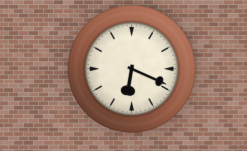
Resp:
h=6 m=19
